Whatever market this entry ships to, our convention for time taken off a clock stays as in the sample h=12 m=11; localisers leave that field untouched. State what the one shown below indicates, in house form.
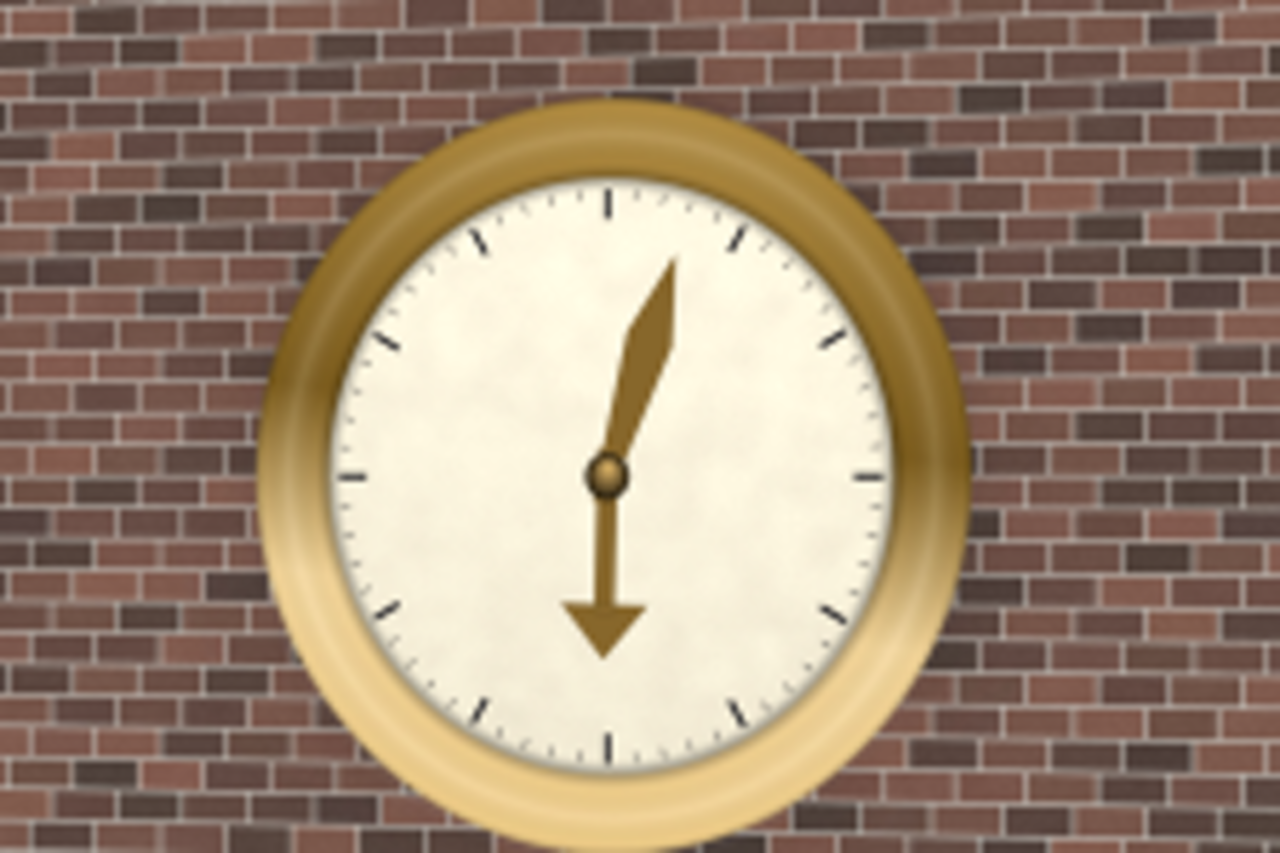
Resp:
h=6 m=3
